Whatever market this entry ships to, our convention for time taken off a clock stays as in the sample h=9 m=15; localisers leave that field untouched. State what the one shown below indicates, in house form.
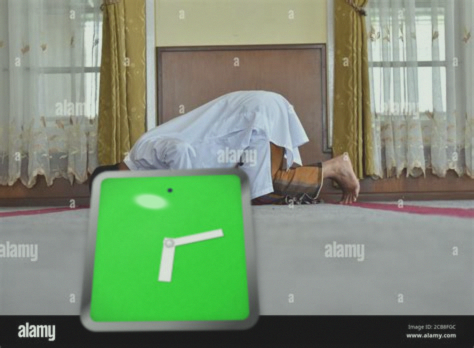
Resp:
h=6 m=13
